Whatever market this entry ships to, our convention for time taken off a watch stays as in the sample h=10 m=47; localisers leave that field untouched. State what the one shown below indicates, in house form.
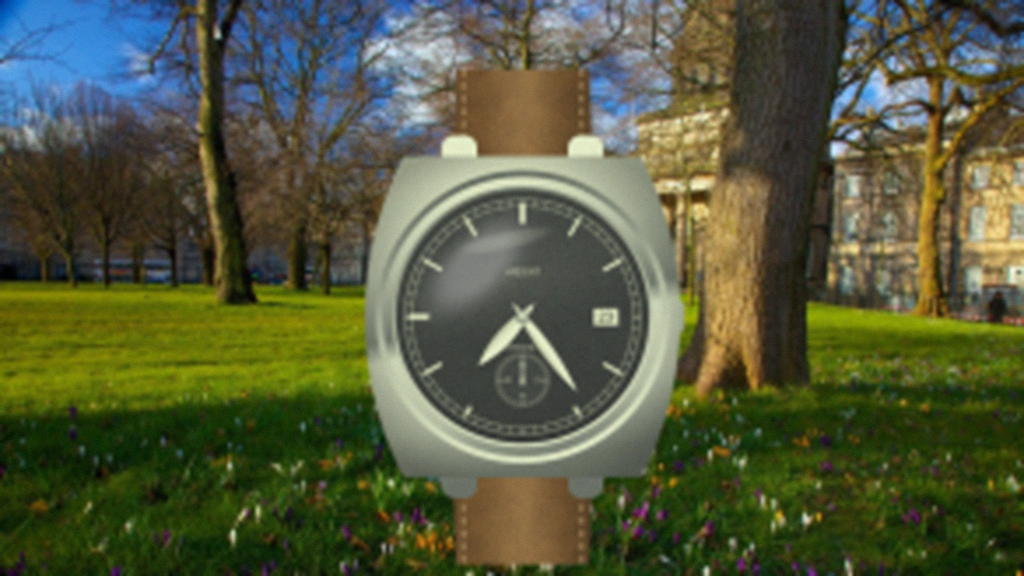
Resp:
h=7 m=24
